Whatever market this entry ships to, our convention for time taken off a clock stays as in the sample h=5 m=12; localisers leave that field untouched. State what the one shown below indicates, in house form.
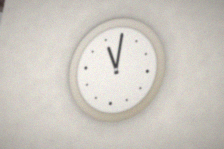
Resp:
h=11 m=0
